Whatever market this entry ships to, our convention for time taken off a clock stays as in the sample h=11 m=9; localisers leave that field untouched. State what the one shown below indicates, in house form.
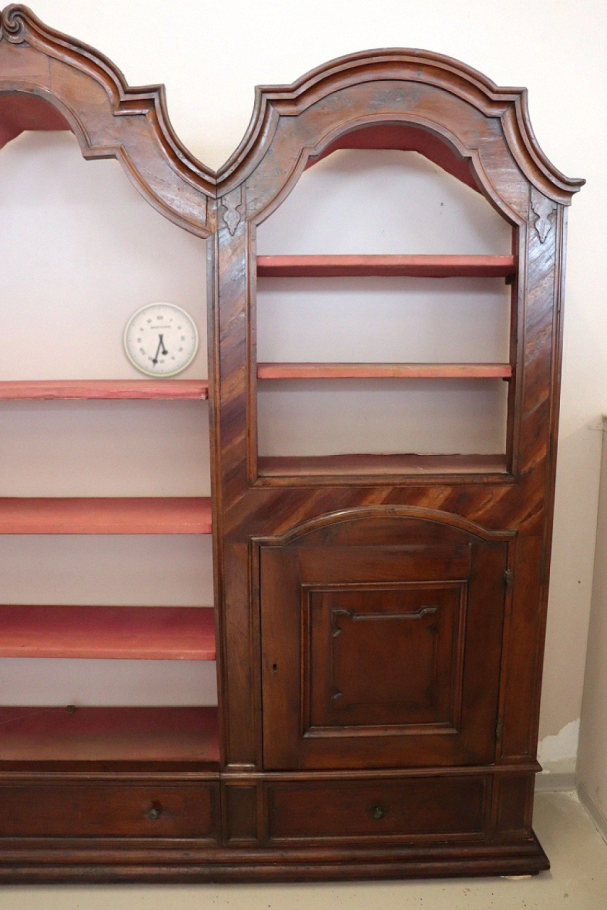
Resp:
h=5 m=33
